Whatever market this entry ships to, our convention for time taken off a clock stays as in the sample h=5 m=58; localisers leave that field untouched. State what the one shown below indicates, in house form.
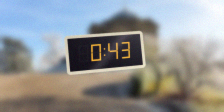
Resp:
h=0 m=43
